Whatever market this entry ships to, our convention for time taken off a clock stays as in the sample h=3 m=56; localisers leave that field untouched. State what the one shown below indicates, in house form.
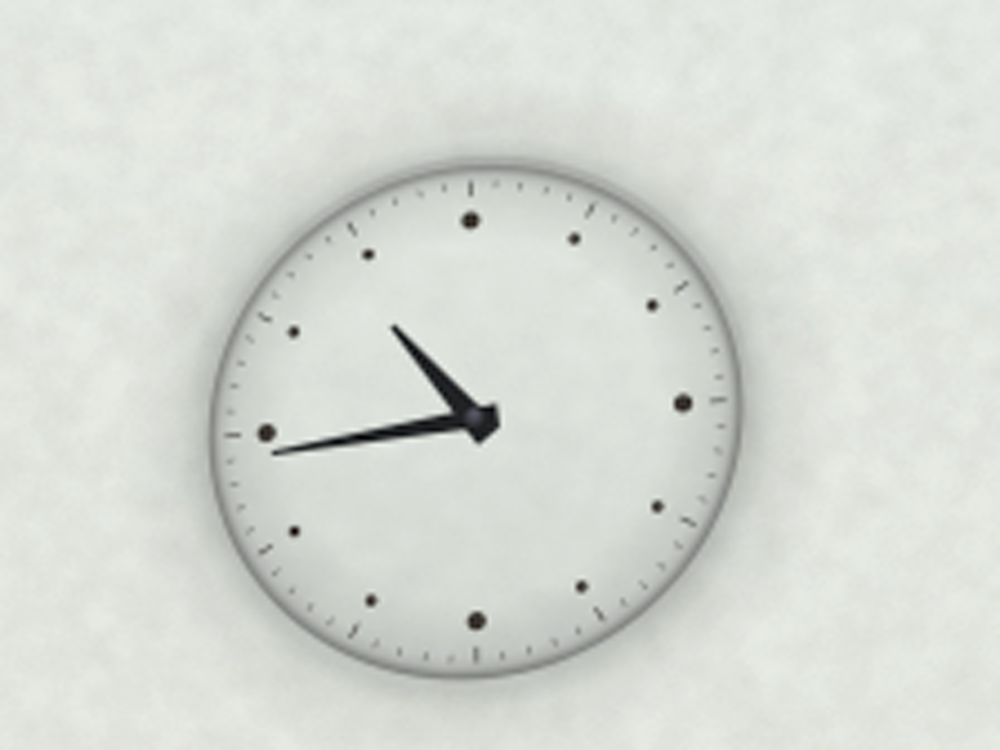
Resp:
h=10 m=44
